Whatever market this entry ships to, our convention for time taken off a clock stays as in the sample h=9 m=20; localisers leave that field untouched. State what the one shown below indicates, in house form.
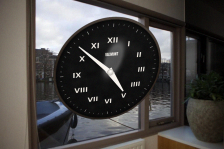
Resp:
h=4 m=52
